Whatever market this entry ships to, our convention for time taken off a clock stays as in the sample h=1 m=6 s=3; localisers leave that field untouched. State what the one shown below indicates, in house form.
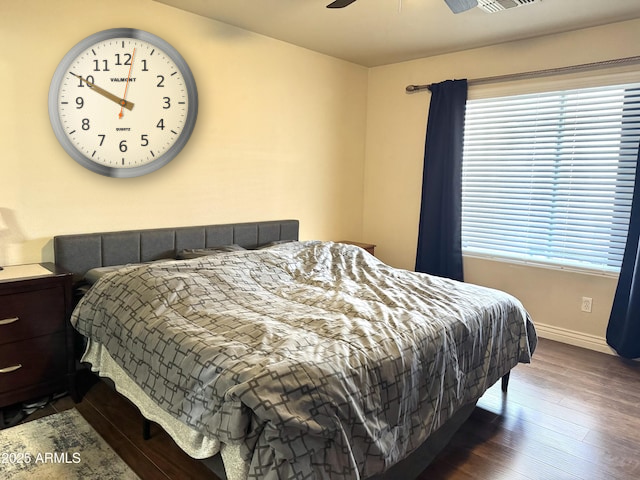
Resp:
h=9 m=50 s=2
